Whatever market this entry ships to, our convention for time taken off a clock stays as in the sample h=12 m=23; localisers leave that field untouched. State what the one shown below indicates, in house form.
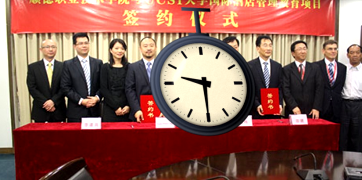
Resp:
h=9 m=30
